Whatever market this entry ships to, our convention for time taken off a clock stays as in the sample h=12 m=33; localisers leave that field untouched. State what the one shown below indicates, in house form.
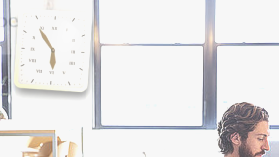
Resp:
h=5 m=54
